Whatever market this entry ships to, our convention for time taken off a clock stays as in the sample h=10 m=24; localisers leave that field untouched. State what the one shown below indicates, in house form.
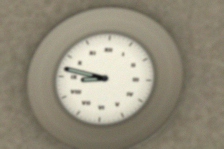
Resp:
h=8 m=47
